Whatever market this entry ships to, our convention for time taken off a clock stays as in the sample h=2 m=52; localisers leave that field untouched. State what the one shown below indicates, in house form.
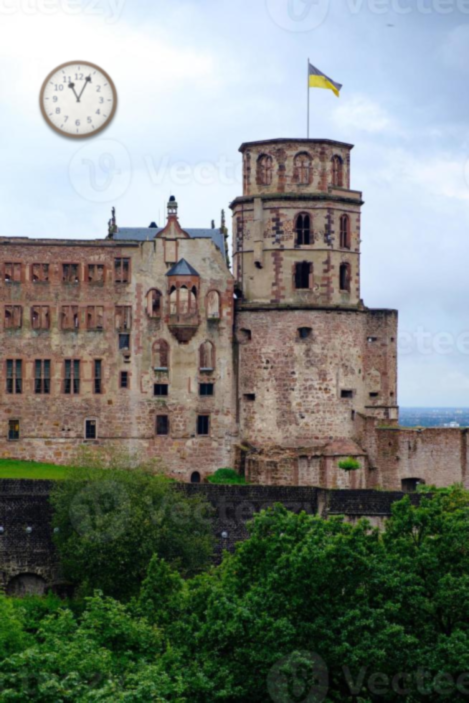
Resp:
h=11 m=4
